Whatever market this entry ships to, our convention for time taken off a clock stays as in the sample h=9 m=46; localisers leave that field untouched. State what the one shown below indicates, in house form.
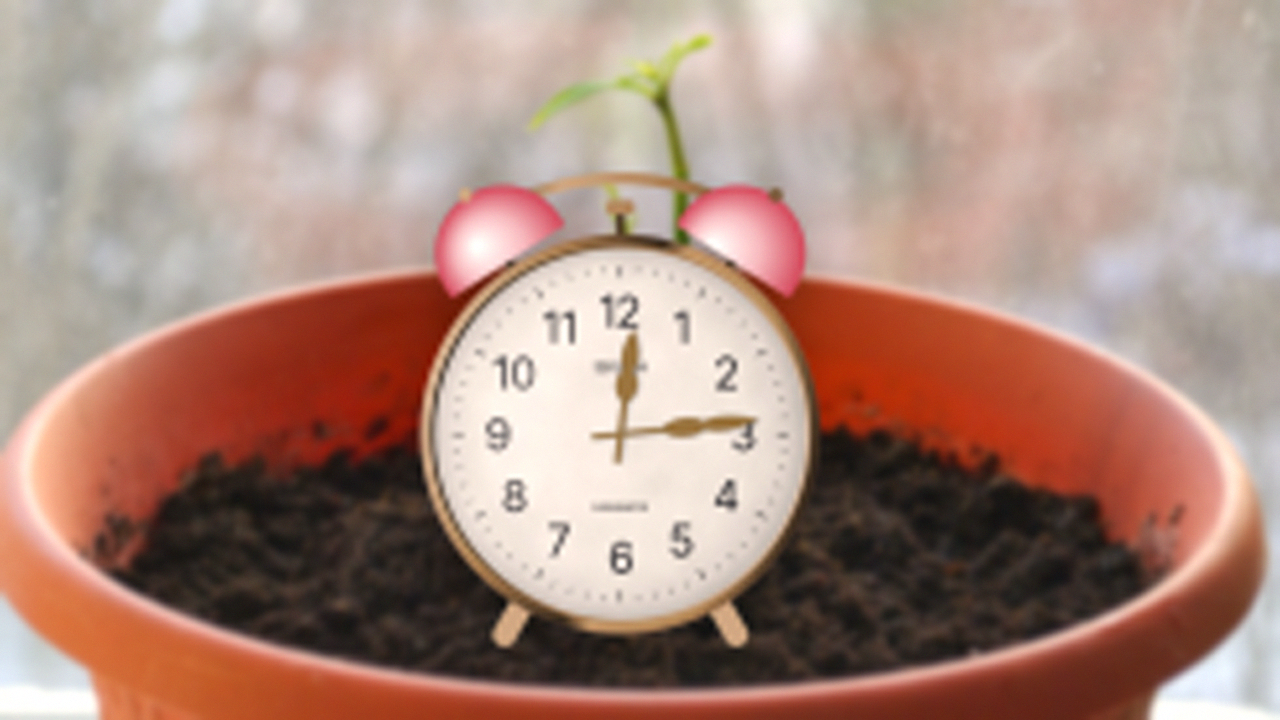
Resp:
h=12 m=14
